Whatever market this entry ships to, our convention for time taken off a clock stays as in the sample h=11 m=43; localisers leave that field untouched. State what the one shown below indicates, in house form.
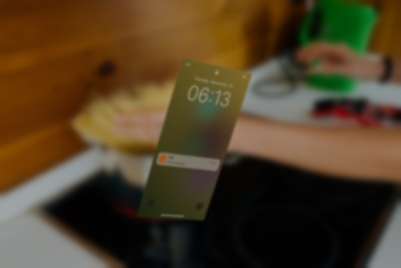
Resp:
h=6 m=13
